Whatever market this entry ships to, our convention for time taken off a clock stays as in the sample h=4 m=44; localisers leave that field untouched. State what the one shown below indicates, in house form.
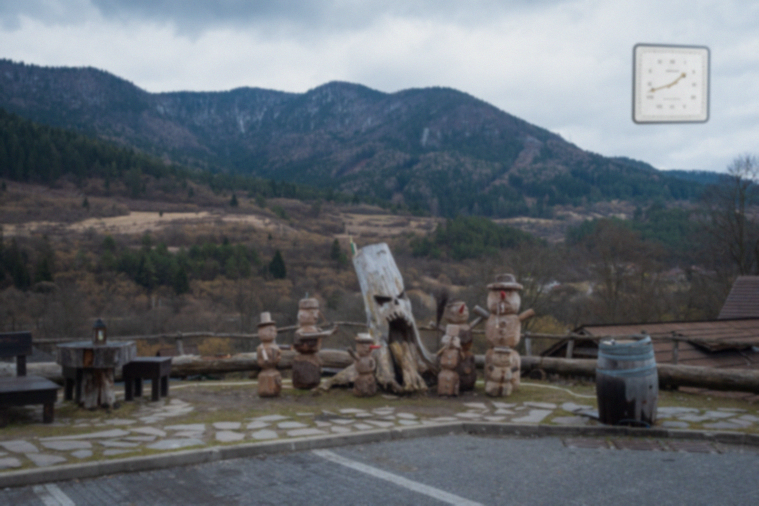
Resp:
h=1 m=42
